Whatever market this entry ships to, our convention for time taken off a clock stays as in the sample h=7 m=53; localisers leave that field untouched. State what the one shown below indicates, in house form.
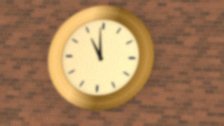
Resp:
h=10 m=59
